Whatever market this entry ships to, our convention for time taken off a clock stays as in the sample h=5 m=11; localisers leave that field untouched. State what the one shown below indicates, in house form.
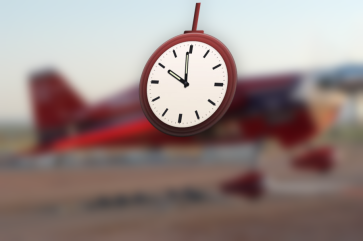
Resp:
h=9 m=59
